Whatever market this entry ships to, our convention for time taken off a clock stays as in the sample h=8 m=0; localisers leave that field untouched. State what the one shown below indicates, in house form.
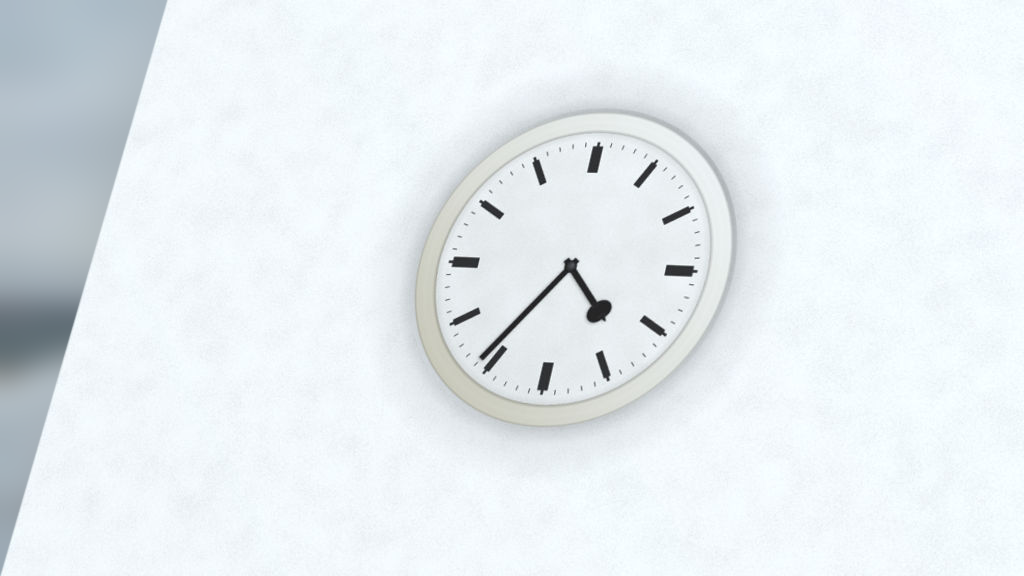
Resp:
h=4 m=36
